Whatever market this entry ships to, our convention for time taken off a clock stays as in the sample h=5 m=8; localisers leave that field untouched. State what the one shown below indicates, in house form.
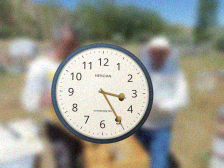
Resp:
h=3 m=25
